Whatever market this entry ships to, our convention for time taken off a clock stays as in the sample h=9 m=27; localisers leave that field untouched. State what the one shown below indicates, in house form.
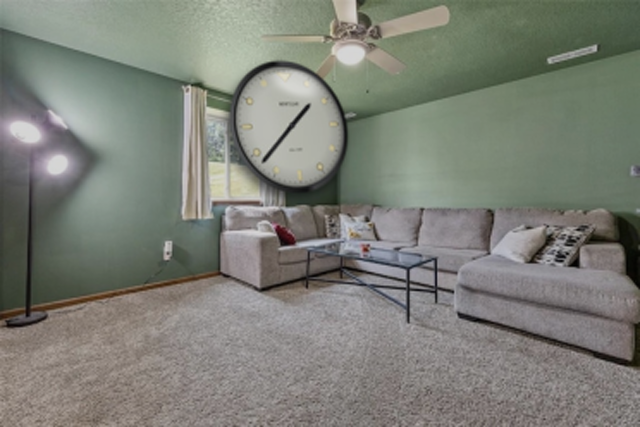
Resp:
h=1 m=38
